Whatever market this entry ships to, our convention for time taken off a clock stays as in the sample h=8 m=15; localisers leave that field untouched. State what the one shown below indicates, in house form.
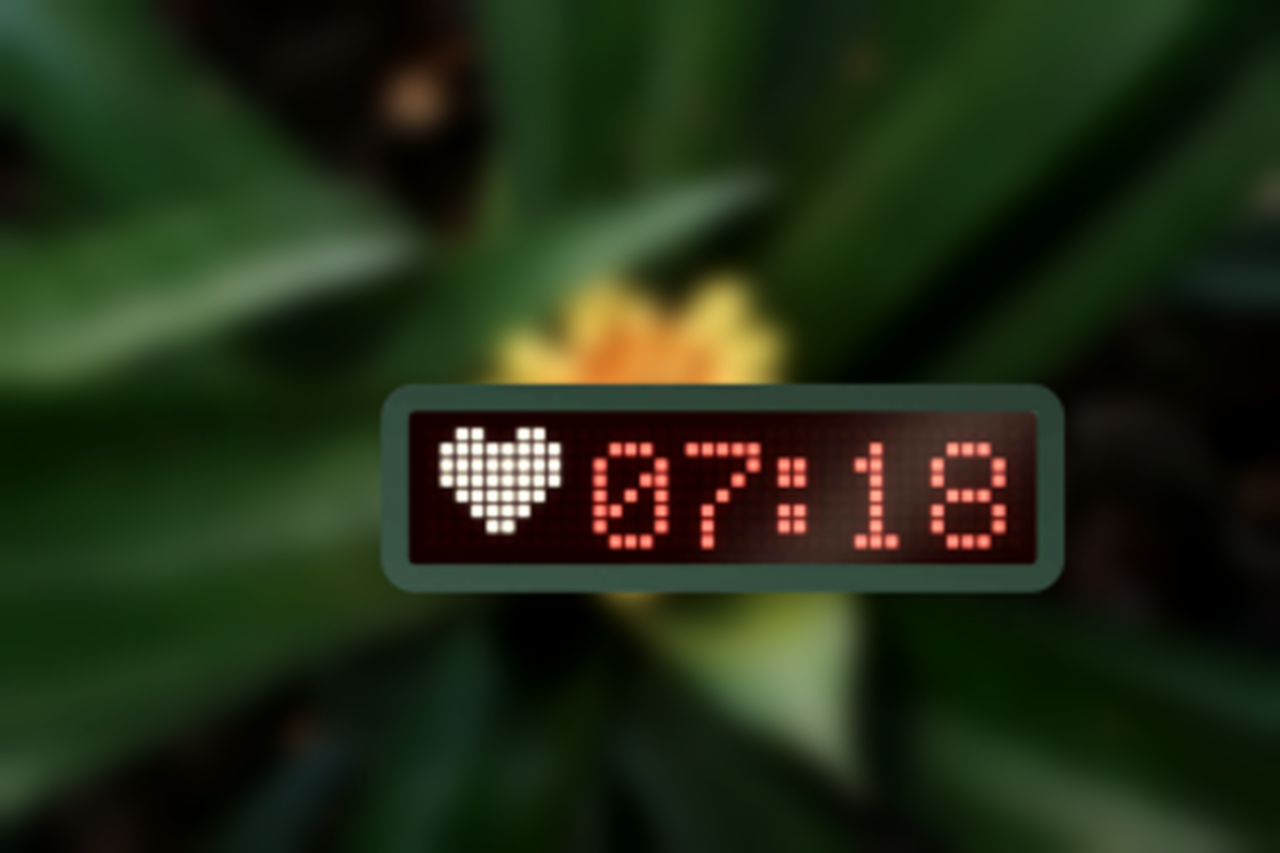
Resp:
h=7 m=18
